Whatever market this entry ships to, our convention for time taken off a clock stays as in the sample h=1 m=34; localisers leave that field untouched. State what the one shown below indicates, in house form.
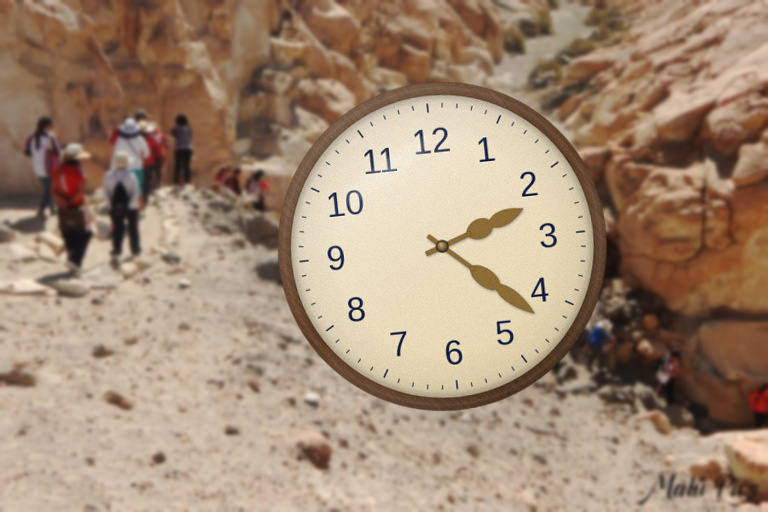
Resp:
h=2 m=22
